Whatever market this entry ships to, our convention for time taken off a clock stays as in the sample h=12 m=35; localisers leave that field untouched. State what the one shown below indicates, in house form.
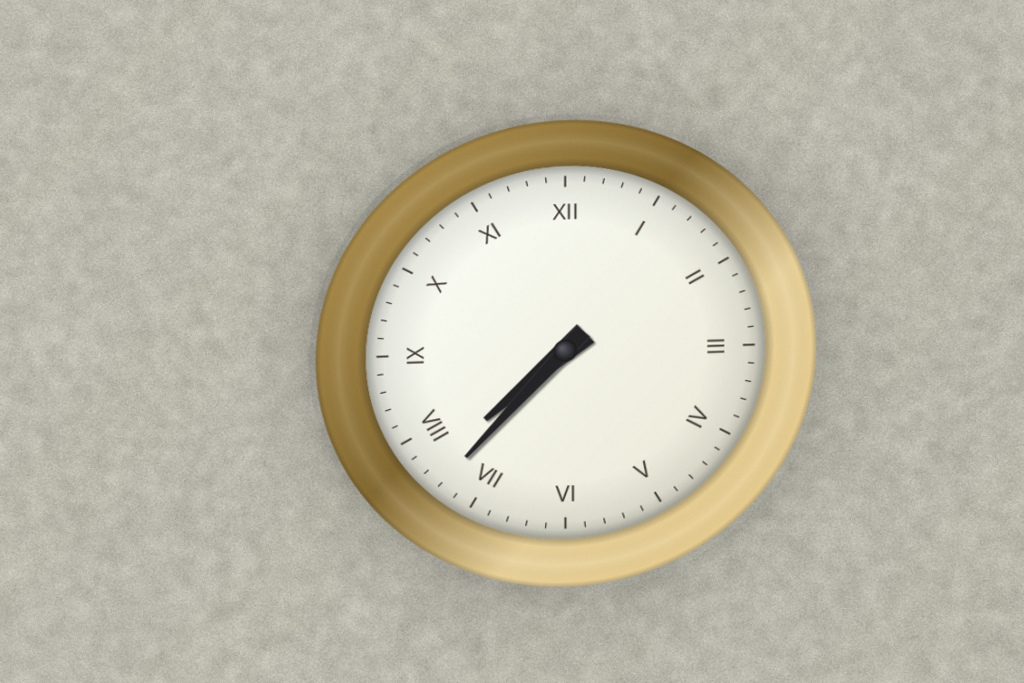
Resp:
h=7 m=37
